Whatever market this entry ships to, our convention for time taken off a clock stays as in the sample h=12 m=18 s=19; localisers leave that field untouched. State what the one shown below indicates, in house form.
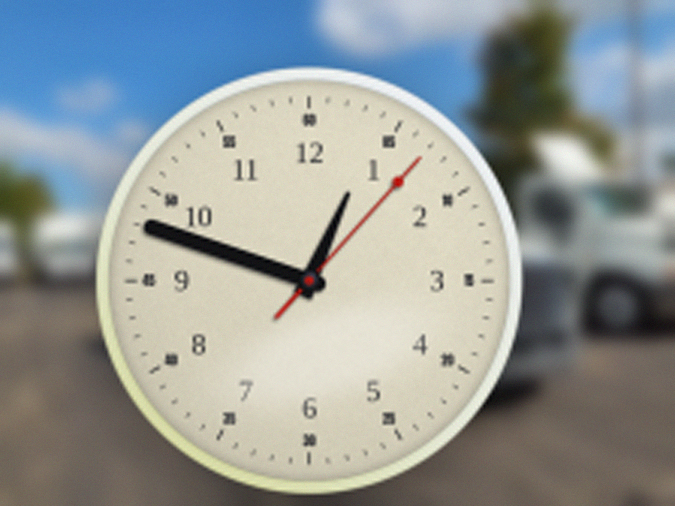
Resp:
h=12 m=48 s=7
